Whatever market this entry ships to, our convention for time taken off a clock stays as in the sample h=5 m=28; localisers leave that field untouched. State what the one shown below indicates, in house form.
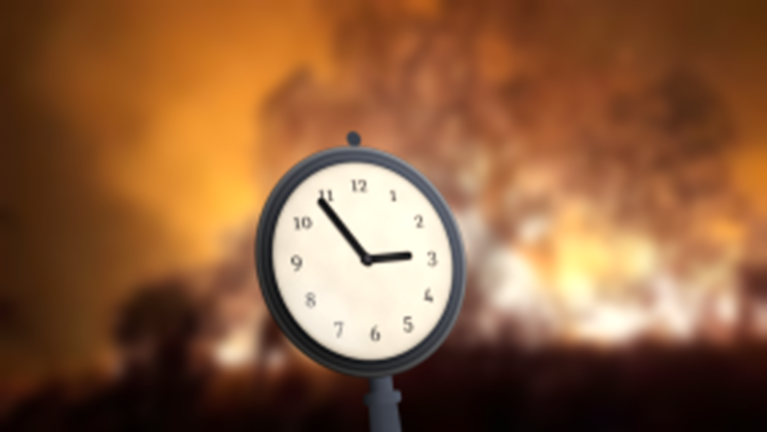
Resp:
h=2 m=54
